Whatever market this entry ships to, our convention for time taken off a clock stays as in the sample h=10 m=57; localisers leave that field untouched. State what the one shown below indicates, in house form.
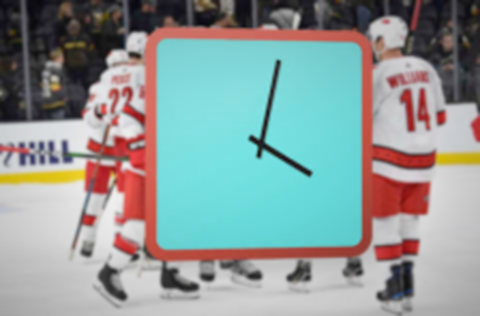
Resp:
h=4 m=2
